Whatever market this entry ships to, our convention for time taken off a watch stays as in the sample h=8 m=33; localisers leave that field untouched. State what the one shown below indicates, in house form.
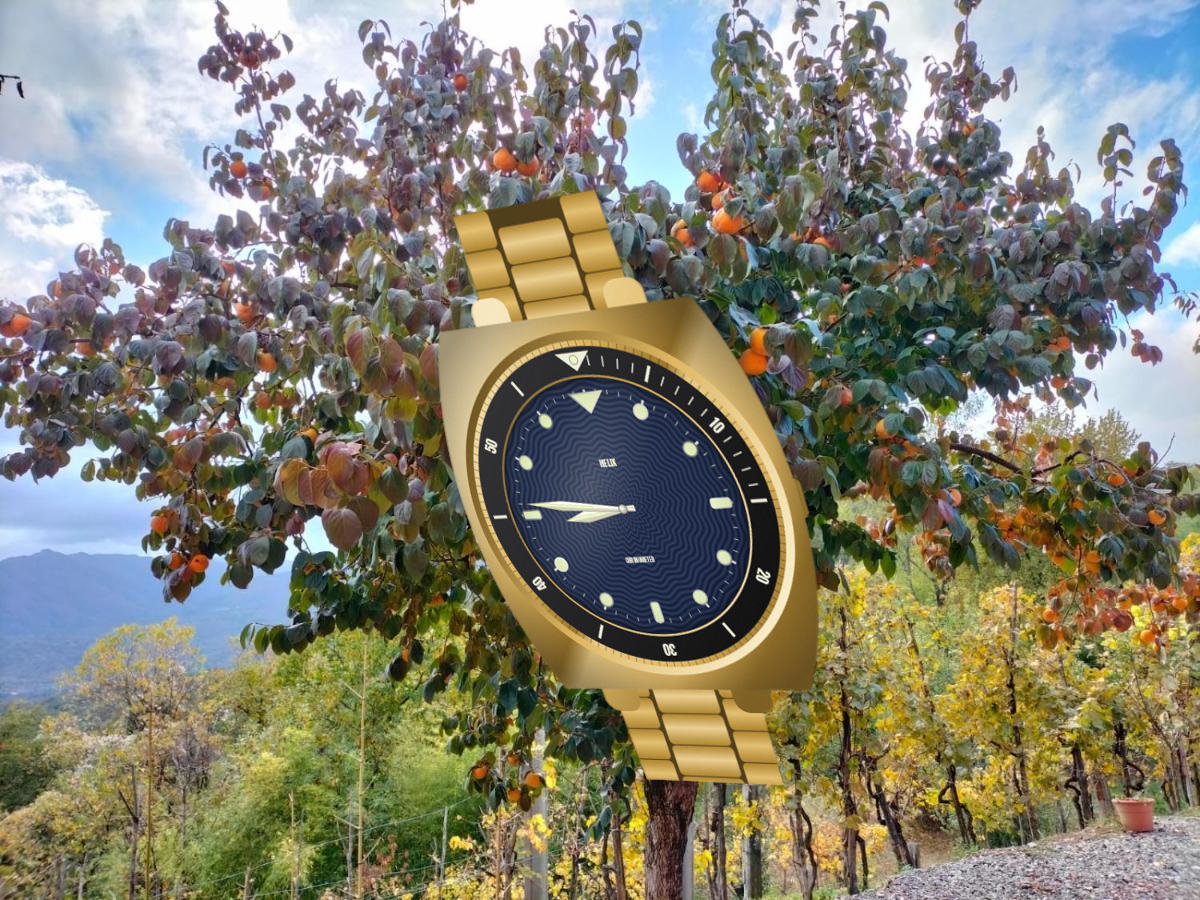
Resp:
h=8 m=46
